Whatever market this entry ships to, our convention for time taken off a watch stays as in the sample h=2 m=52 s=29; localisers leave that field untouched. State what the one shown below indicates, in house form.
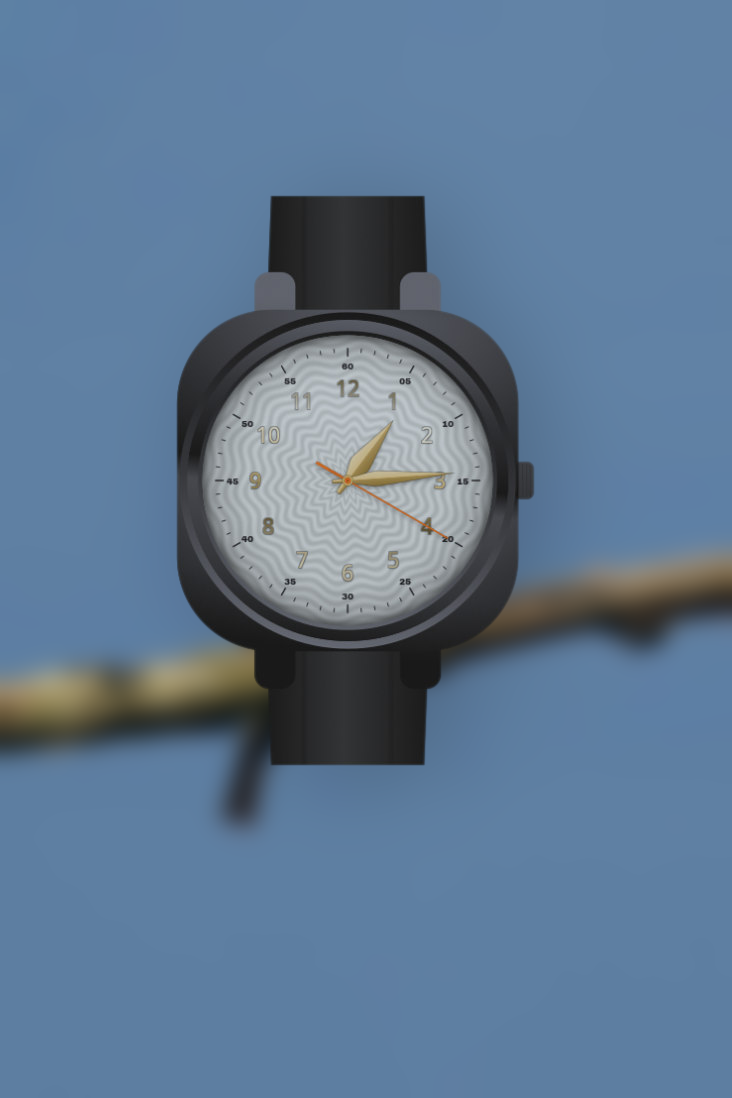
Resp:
h=1 m=14 s=20
